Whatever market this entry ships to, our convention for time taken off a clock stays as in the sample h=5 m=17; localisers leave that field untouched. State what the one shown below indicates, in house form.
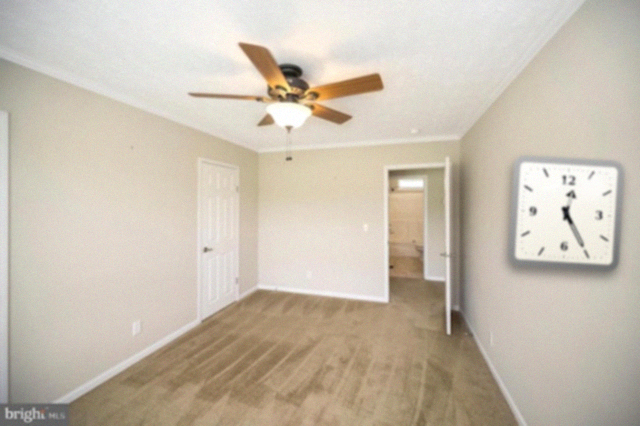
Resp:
h=12 m=25
